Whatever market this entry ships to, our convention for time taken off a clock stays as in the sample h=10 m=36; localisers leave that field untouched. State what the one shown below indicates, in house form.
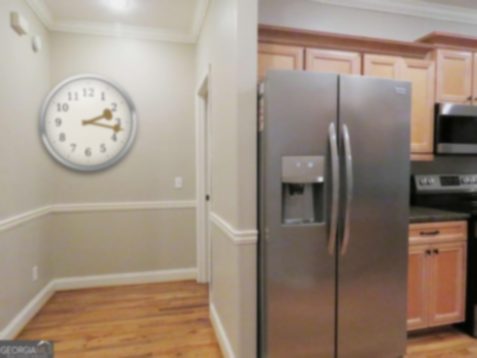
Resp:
h=2 m=17
